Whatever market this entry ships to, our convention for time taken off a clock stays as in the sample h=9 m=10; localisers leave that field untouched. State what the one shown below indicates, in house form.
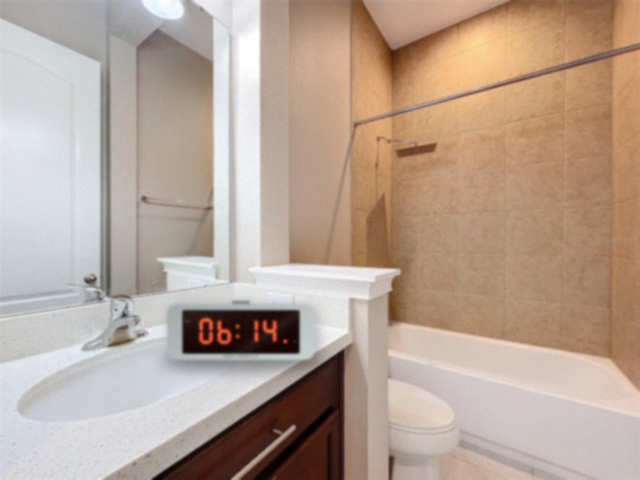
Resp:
h=6 m=14
